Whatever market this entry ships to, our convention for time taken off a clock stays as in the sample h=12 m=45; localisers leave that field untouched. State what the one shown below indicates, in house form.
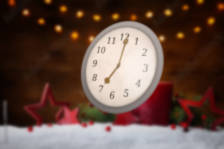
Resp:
h=7 m=1
